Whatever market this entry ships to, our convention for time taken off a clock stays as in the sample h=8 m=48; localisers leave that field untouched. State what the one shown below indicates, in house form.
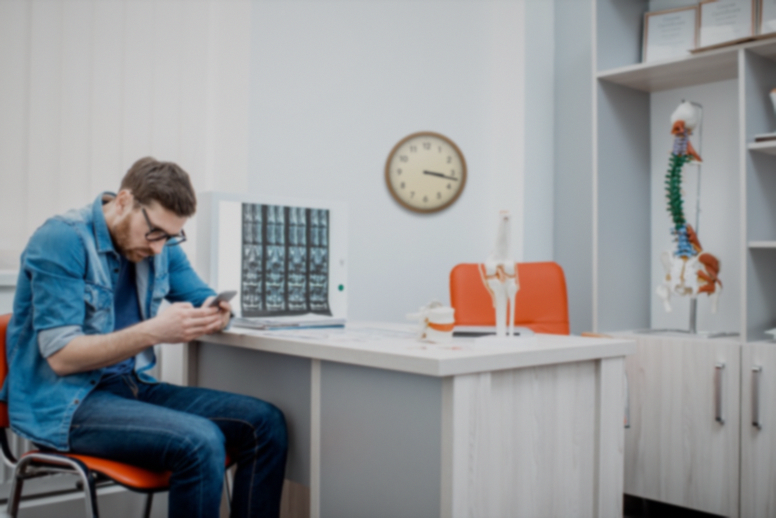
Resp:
h=3 m=17
